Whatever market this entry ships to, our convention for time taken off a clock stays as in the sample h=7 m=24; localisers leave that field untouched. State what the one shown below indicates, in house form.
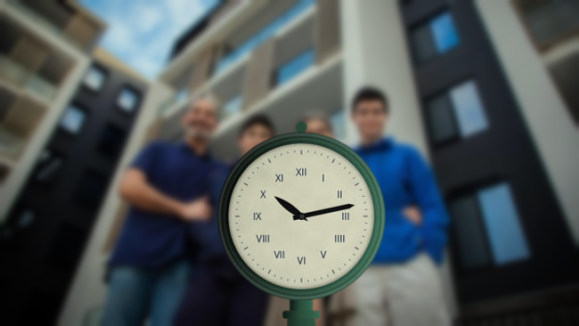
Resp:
h=10 m=13
